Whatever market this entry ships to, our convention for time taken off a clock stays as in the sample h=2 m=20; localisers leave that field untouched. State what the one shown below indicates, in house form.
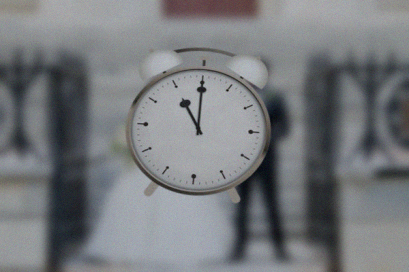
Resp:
h=11 m=0
